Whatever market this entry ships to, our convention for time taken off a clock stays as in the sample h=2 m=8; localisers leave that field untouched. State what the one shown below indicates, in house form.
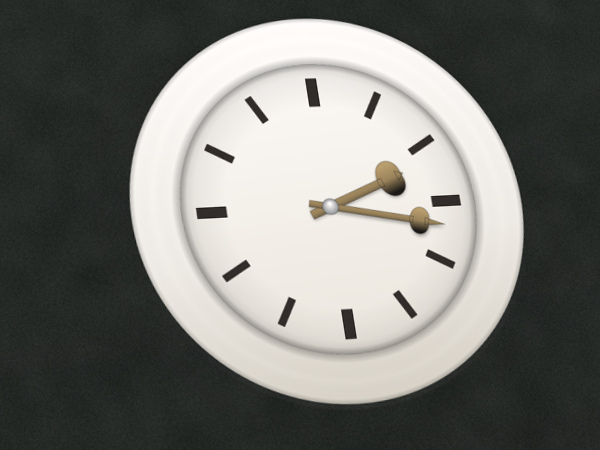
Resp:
h=2 m=17
